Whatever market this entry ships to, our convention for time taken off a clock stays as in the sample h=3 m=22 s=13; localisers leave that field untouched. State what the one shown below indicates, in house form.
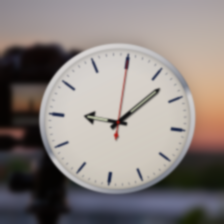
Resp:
h=9 m=7 s=0
